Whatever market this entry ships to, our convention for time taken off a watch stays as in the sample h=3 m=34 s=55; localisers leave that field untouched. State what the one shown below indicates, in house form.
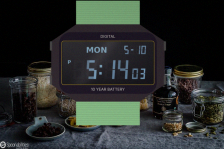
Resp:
h=5 m=14 s=3
